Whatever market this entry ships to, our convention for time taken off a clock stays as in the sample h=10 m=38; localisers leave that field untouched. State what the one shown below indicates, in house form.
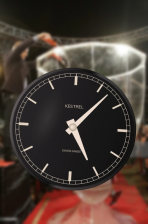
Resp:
h=5 m=7
